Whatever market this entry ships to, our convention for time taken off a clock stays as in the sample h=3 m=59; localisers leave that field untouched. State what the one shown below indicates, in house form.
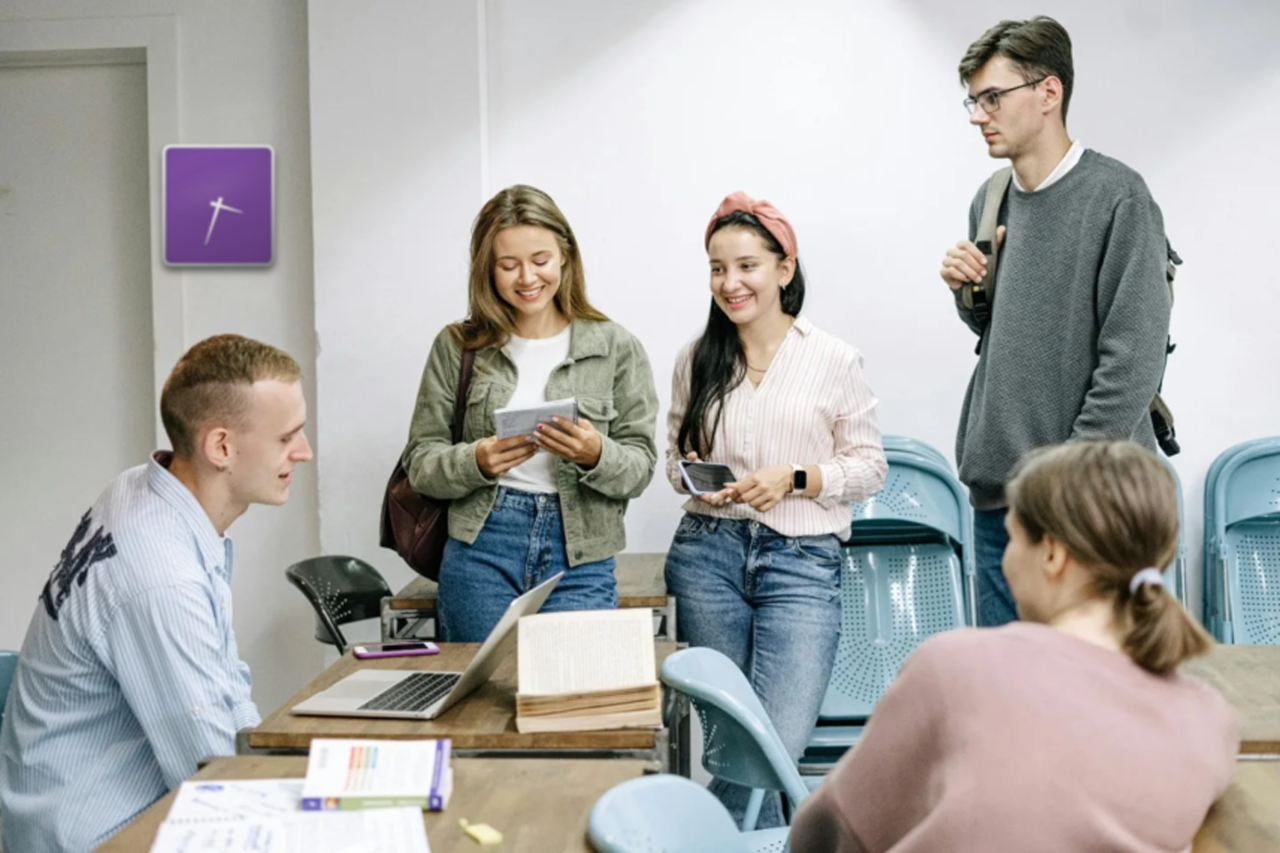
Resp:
h=3 m=33
